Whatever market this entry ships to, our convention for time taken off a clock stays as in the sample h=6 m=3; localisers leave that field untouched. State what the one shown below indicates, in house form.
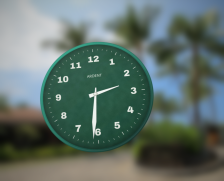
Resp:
h=2 m=31
